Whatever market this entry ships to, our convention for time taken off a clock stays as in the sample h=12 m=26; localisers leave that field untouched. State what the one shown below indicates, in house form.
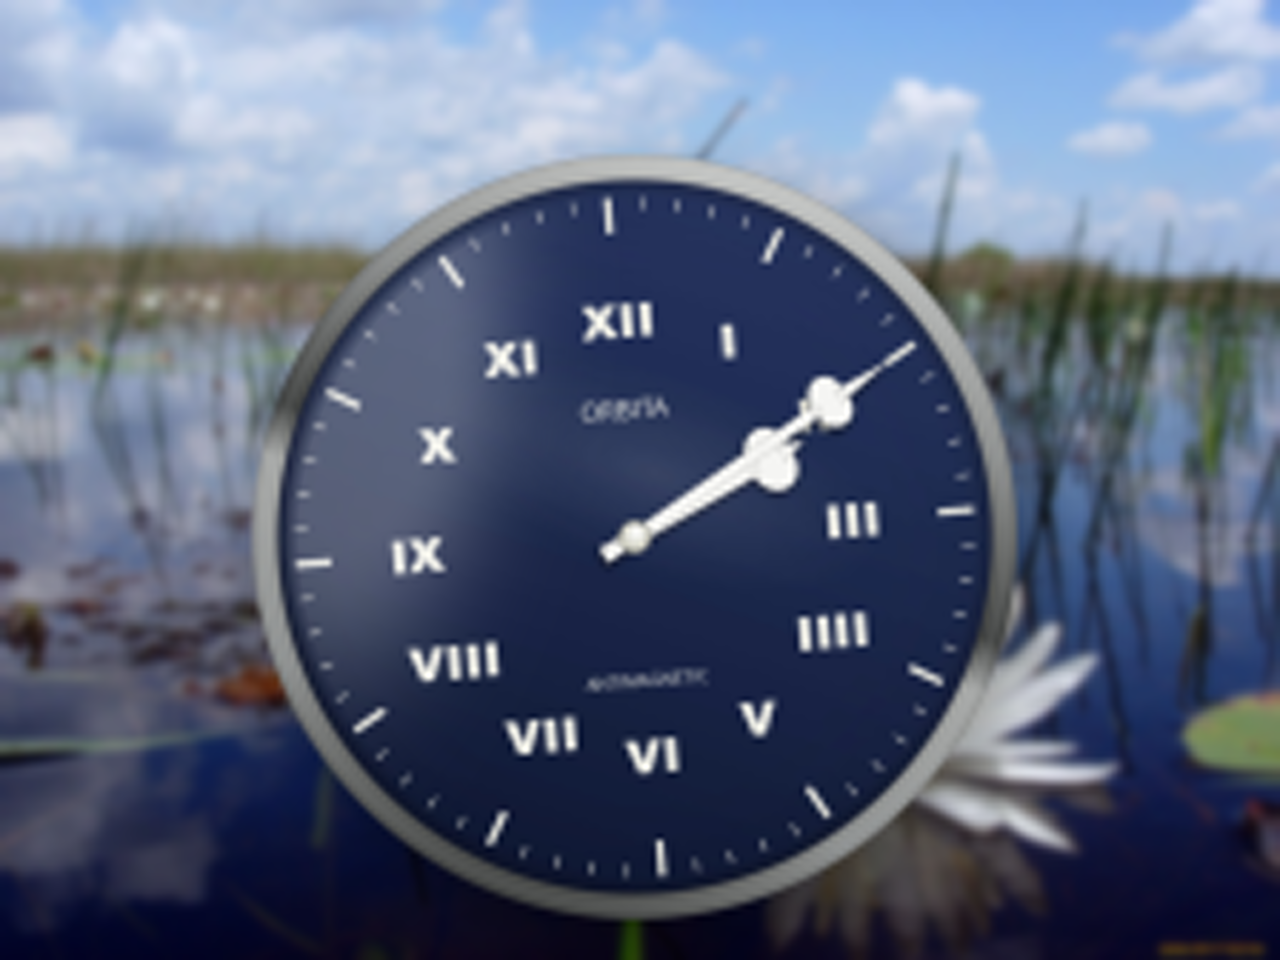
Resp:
h=2 m=10
